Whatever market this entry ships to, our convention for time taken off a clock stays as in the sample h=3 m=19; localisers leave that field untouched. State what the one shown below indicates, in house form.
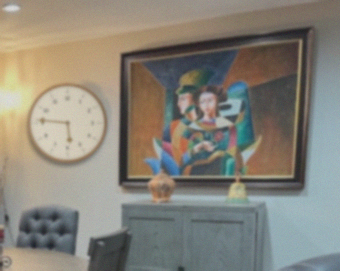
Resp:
h=5 m=46
